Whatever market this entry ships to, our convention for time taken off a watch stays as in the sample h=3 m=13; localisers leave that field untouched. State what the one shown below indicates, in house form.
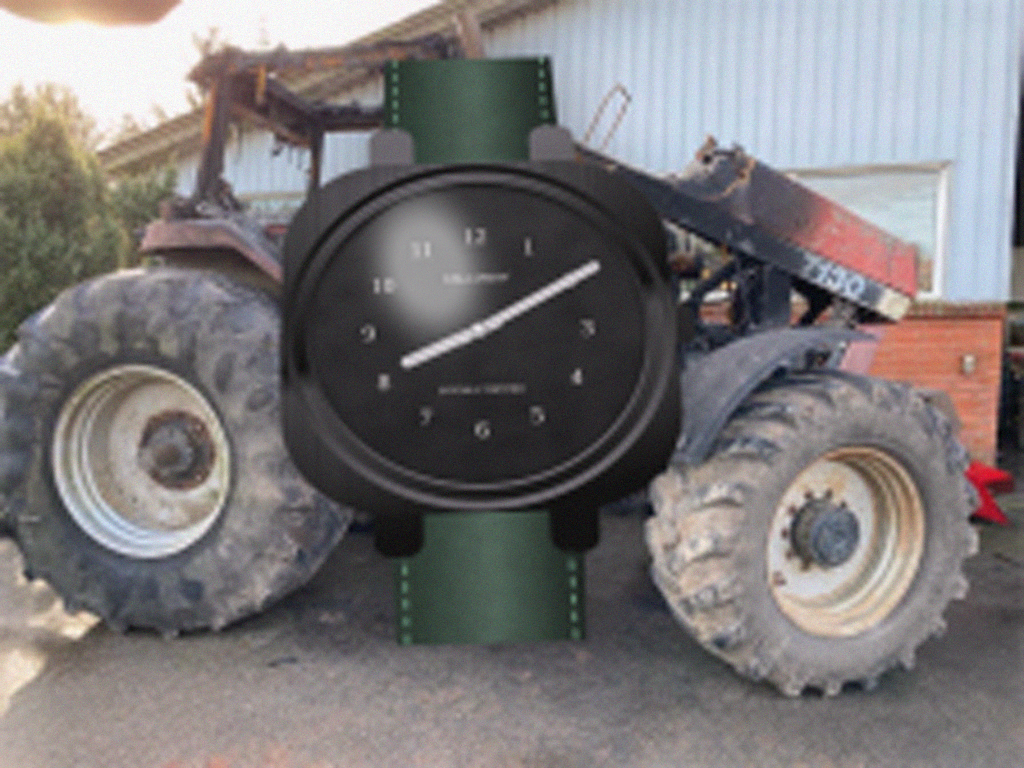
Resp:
h=8 m=10
